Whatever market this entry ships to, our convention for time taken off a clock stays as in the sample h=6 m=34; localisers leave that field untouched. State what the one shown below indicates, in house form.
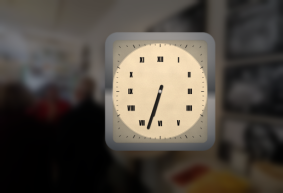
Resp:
h=6 m=33
